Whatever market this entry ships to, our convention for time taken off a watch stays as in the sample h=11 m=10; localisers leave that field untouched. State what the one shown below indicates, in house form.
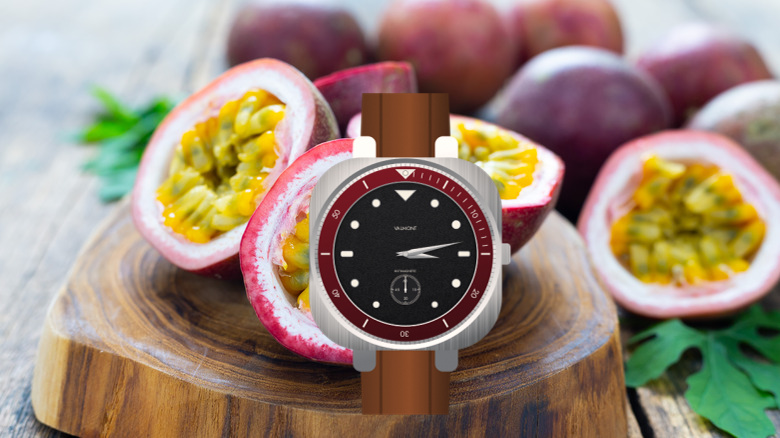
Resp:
h=3 m=13
